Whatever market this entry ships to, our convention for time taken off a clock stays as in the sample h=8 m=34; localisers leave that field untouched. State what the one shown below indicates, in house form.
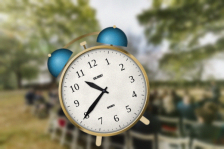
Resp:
h=10 m=40
